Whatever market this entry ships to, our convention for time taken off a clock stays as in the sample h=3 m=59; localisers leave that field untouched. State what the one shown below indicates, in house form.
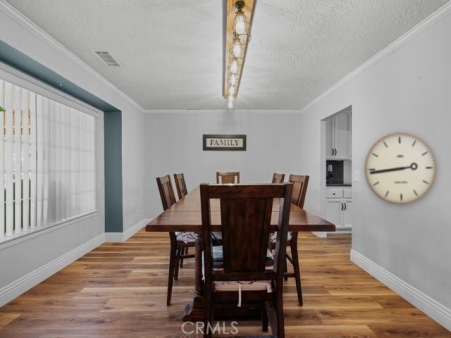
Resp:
h=2 m=44
